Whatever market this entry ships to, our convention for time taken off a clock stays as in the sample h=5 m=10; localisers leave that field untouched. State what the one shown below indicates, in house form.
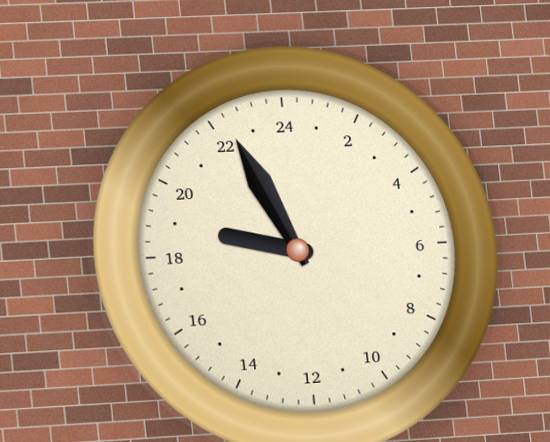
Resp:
h=18 m=56
